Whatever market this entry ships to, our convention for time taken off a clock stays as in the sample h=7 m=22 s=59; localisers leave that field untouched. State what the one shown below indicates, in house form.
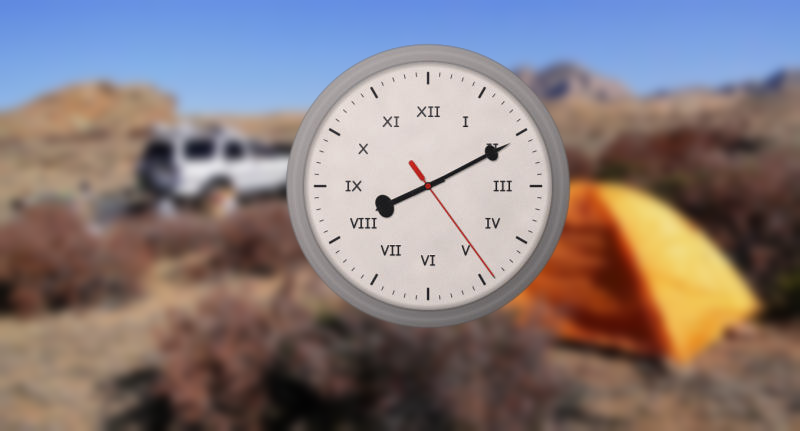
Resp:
h=8 m=10 s=24
